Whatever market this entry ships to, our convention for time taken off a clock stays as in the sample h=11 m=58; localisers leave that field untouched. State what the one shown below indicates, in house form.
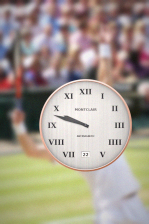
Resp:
h=9 m=48
